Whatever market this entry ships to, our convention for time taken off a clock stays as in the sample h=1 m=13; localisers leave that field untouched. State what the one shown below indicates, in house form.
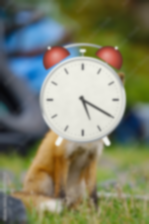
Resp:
h=5 m=20
